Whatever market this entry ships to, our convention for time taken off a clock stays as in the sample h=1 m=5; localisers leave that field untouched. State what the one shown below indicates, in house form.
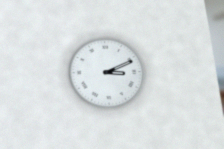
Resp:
h=3 m=11
